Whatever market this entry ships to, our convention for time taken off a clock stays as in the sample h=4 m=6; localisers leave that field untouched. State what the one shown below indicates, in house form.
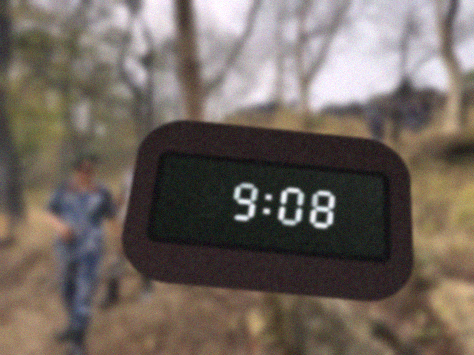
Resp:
h=9 m=8
